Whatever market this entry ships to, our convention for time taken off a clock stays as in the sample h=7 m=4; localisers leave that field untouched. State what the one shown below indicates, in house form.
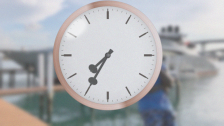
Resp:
h=7 m=35
